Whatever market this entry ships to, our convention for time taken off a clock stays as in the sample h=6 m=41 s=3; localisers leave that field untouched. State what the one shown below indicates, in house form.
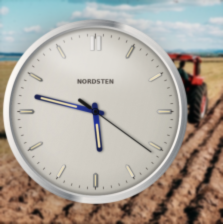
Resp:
h=5 m=47 s=21
